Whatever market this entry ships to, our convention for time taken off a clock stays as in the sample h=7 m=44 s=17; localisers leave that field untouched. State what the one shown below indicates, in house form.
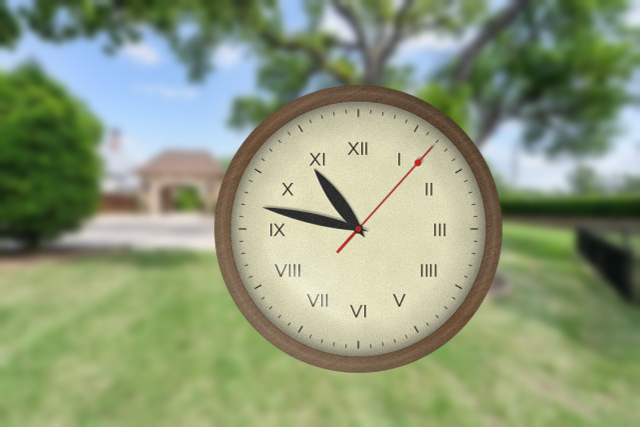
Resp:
h=10 m=47 s=7
